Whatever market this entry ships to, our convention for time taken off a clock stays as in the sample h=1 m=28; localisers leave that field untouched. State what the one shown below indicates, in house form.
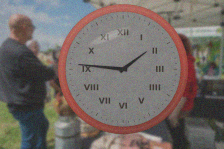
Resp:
h=1 m=46
